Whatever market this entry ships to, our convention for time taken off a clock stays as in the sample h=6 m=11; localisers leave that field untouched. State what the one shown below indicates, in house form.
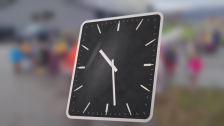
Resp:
h=10 m=28
